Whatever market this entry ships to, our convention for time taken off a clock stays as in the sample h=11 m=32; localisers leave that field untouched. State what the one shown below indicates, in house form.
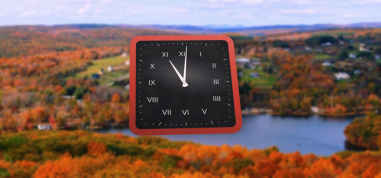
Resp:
h=11 m=1
